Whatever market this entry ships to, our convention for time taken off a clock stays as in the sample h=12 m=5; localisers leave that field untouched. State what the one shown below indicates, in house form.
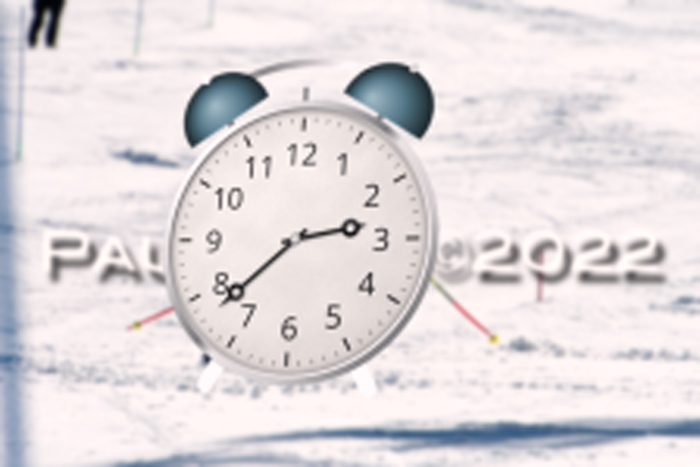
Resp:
h=2 m=38
